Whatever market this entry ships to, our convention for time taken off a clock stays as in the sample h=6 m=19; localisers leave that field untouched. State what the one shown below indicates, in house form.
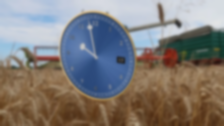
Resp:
h=9 m=58
